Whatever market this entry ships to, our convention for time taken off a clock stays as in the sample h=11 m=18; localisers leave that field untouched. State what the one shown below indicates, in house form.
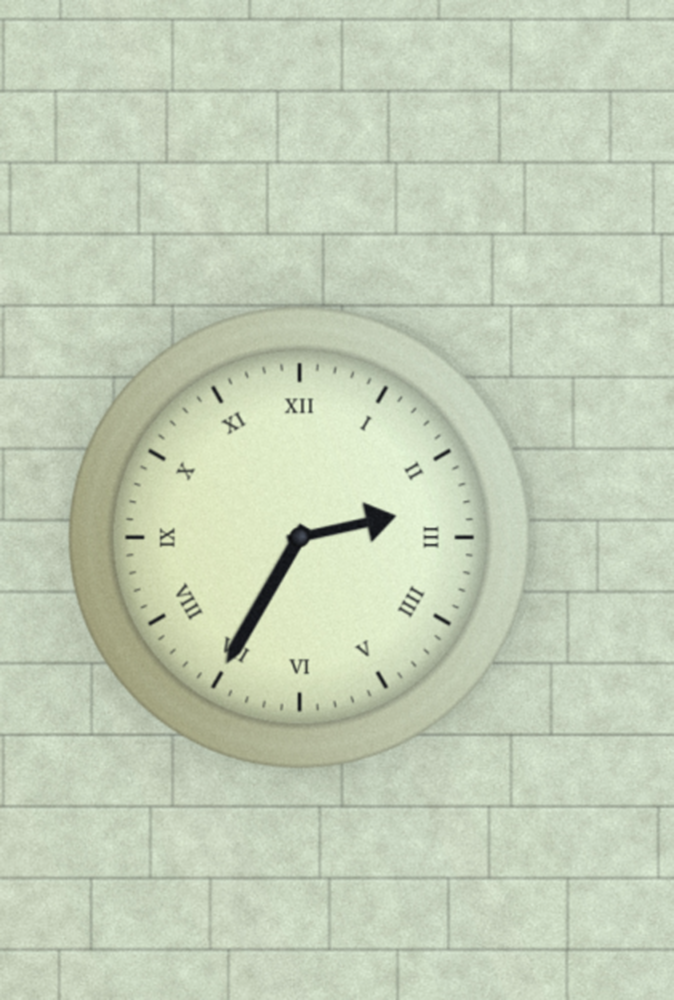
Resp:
h=2 m=35
